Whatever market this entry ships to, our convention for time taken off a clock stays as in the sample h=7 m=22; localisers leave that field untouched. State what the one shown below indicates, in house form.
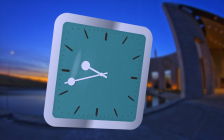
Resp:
h=9 m=42
